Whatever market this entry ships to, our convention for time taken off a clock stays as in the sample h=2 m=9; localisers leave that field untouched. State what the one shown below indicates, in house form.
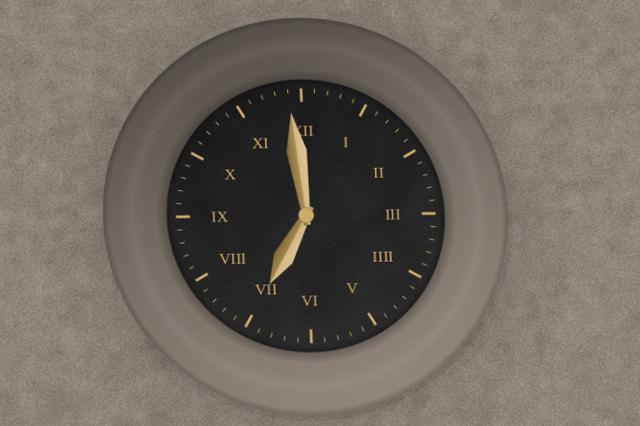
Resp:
h=6 m=59
